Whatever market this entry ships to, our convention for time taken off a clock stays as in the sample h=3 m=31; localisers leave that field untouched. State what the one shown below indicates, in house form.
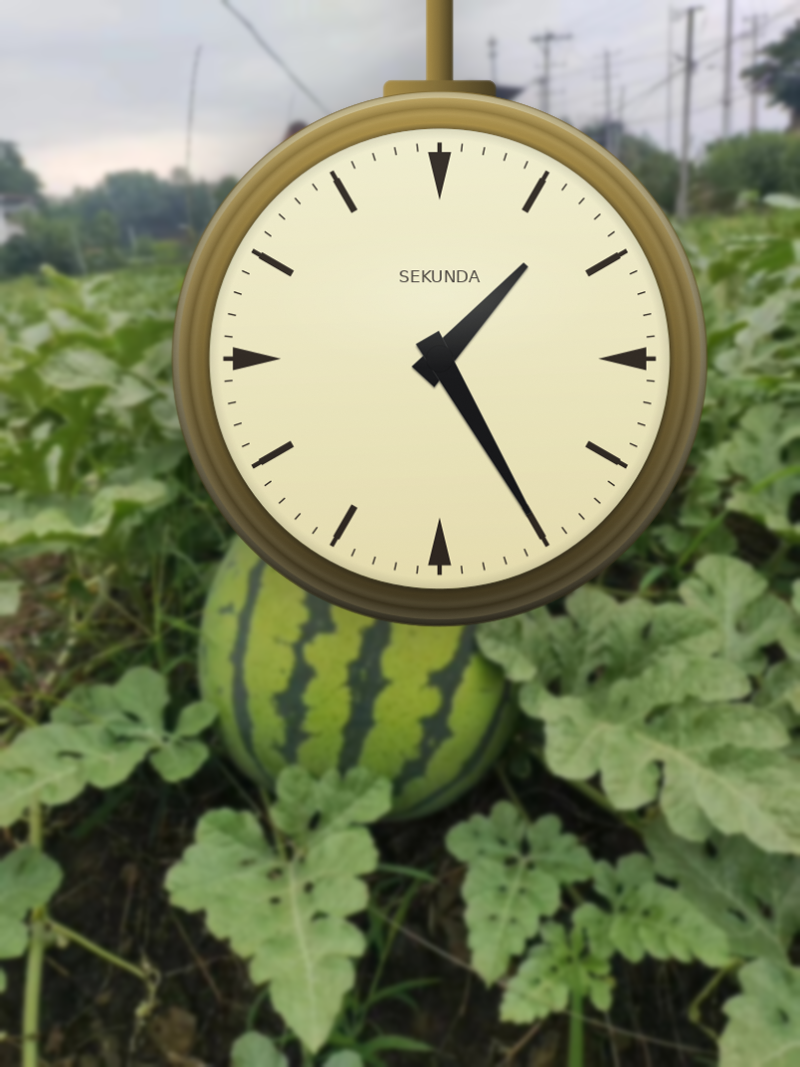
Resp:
h=1 m=25
